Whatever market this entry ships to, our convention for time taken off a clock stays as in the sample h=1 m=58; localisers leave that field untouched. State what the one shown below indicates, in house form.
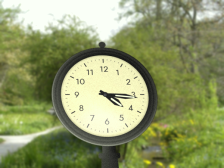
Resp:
h=4 m=16
